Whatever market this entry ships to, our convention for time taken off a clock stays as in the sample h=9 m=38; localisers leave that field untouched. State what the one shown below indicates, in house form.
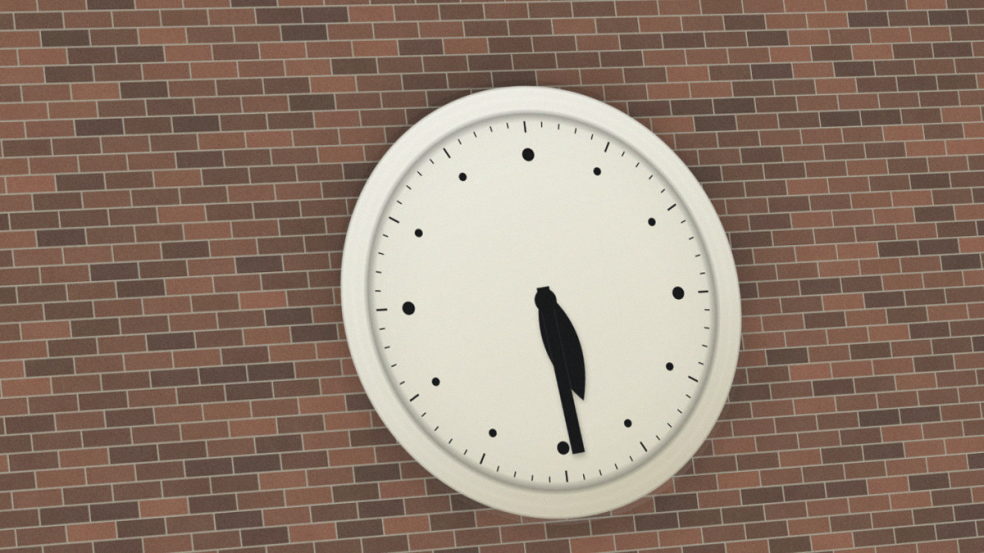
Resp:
h=5 m=29
